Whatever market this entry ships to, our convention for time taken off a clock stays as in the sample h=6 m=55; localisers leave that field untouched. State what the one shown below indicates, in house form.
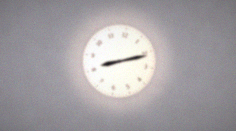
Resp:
h=8 m=11
